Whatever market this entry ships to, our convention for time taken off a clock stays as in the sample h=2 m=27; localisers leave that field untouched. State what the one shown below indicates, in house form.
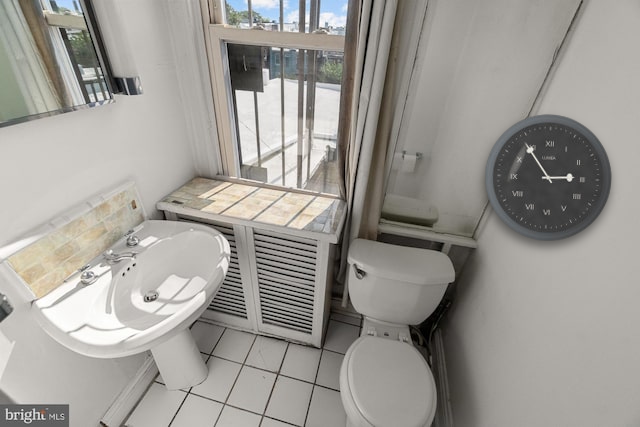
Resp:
h=2 m=54
